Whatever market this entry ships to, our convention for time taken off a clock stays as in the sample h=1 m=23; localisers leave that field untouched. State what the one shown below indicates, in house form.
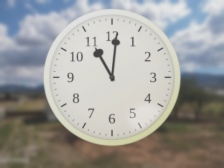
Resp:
h=11 m=1
